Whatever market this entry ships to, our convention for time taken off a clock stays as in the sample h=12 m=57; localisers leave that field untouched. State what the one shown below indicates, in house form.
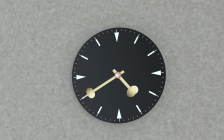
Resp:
h=4 m=40
